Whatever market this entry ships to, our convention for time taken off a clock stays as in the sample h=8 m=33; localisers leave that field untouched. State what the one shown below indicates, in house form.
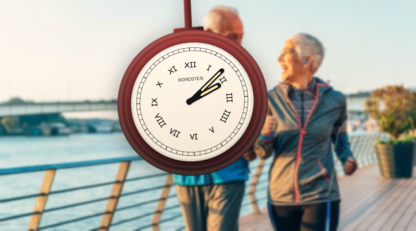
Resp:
h=2 m=8
